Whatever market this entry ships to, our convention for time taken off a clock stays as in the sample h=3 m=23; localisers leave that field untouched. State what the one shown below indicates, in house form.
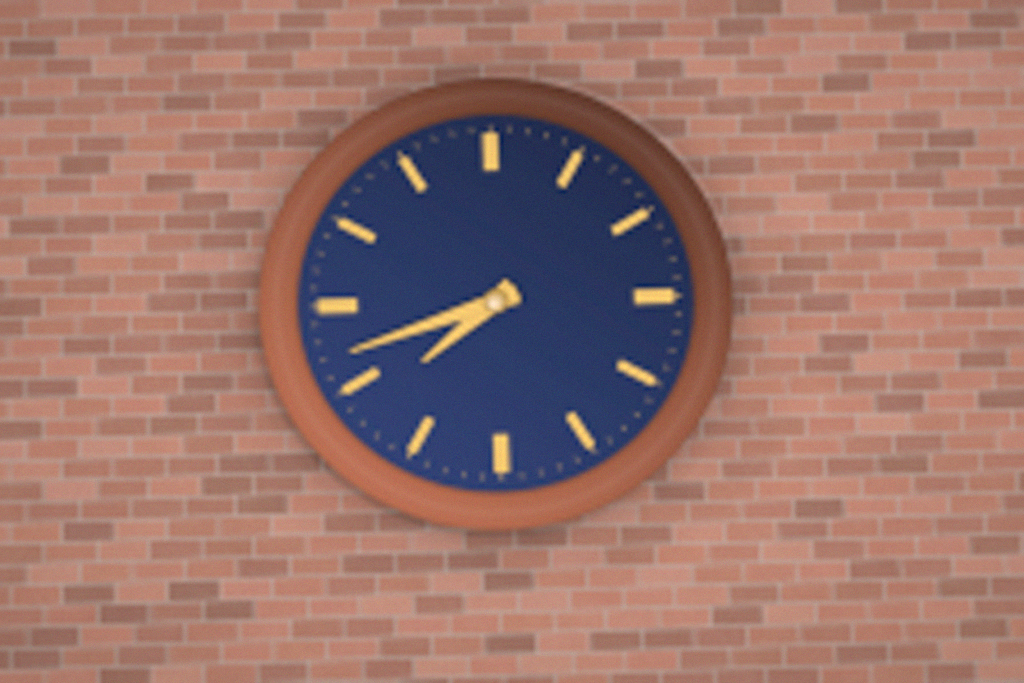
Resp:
h=7 m=42
